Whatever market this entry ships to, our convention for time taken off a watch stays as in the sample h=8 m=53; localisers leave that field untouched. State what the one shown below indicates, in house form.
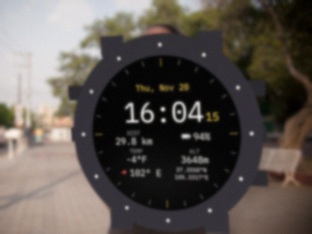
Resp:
h=16 m=4
